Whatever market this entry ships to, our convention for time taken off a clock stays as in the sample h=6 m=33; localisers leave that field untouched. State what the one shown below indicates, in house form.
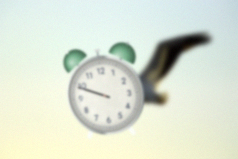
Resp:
h=9 m=49
